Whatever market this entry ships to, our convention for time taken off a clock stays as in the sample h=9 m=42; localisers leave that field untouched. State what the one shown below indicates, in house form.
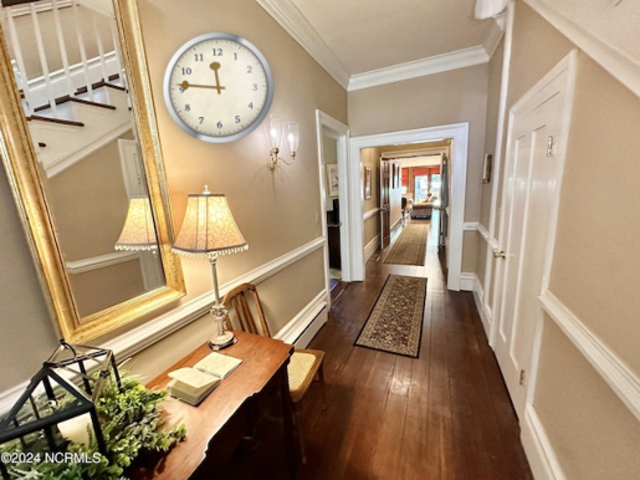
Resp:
h=11 m=46
